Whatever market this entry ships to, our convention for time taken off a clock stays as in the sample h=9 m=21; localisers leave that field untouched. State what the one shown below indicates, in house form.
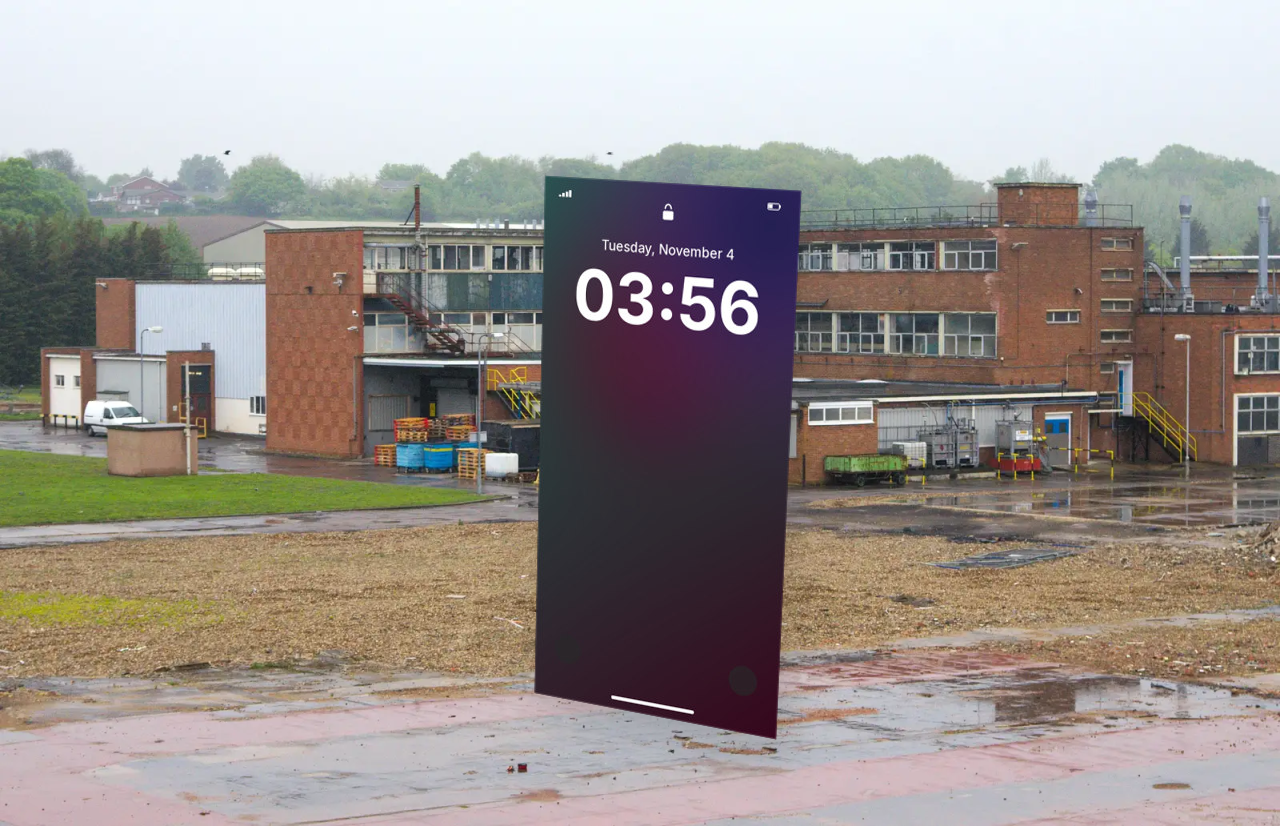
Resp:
h=3 m=56
